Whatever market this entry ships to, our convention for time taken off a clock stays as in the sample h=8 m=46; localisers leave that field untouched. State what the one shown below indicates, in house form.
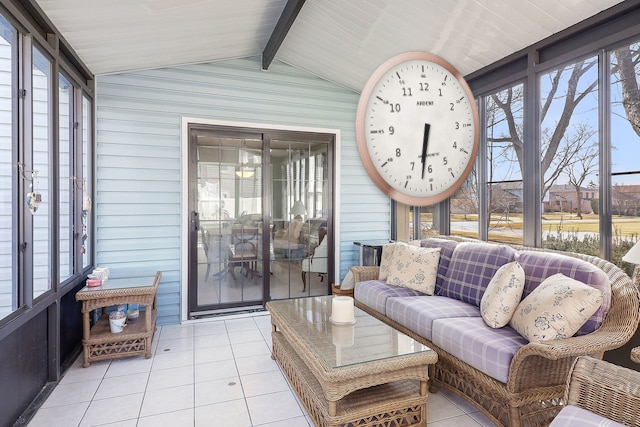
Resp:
h=6 m=32
